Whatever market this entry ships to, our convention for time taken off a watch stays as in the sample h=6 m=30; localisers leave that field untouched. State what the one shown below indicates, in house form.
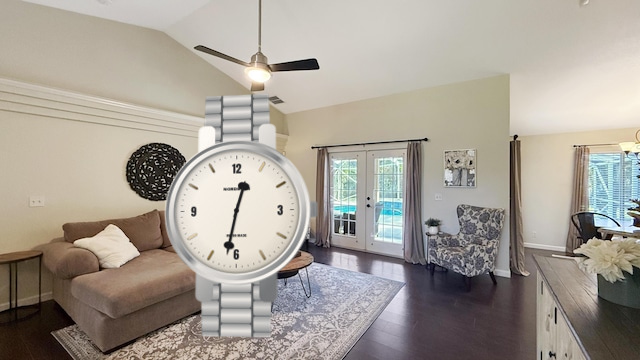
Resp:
h=12 m=32
